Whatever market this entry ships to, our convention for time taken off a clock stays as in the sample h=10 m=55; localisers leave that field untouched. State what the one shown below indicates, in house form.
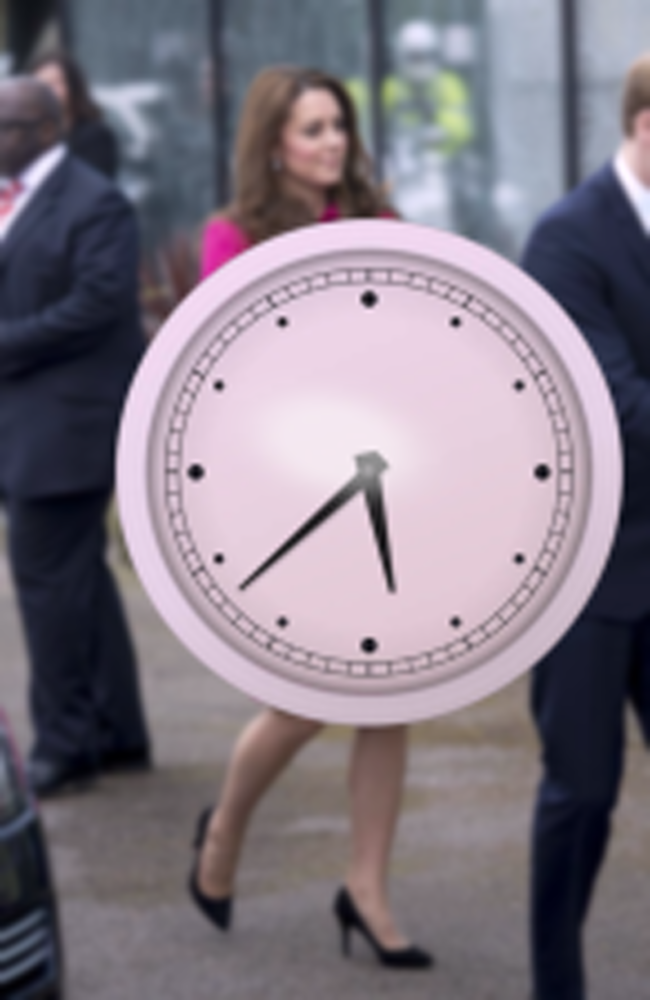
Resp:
h=5 m=38
